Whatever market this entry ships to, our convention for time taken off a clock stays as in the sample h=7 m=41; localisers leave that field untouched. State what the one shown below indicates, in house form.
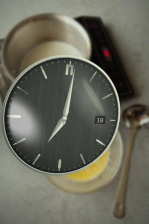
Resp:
h=7 m=1
